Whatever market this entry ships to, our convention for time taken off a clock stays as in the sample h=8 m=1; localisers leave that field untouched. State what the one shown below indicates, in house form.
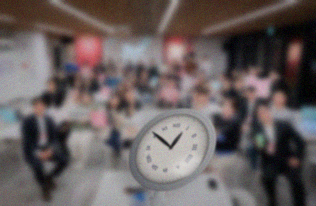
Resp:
h=12 m=51
